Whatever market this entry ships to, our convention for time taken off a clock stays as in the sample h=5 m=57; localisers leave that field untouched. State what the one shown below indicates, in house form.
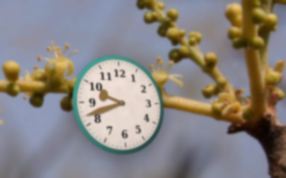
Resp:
h=9 m=42
